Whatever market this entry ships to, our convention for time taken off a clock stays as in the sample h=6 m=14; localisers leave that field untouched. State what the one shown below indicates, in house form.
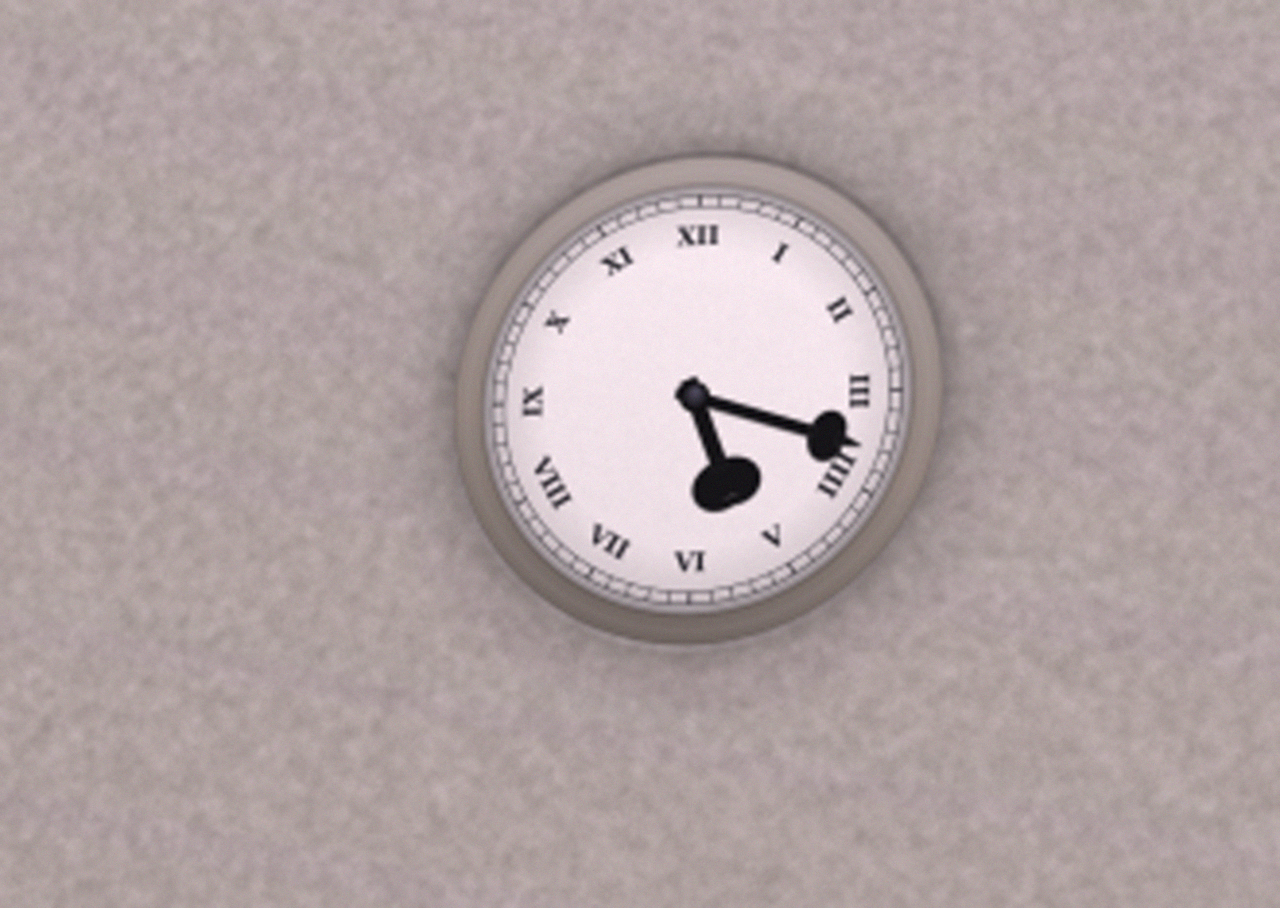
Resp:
h=5 m=18
